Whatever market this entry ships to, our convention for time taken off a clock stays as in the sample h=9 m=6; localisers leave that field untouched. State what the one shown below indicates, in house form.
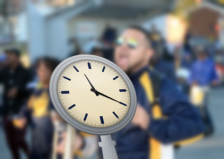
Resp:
h=11 m=20
